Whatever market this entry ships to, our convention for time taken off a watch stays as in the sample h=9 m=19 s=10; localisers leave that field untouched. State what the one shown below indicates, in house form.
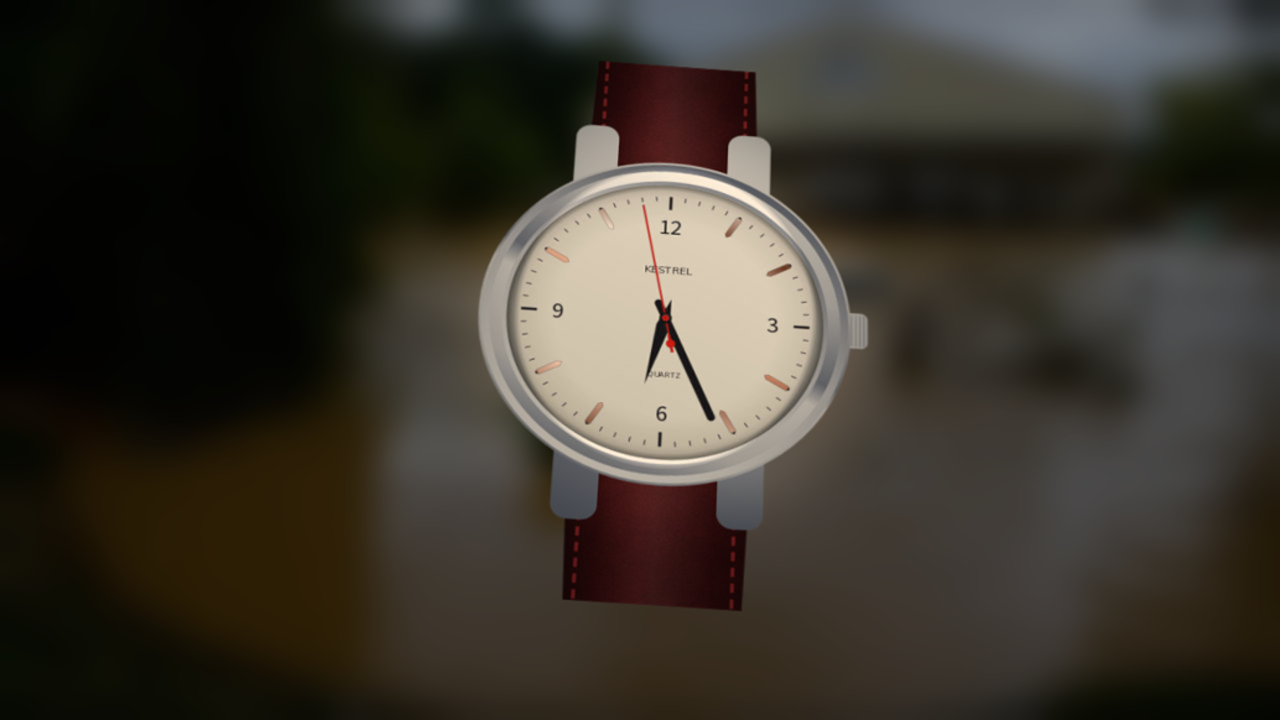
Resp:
h=6 m=25 s=58
